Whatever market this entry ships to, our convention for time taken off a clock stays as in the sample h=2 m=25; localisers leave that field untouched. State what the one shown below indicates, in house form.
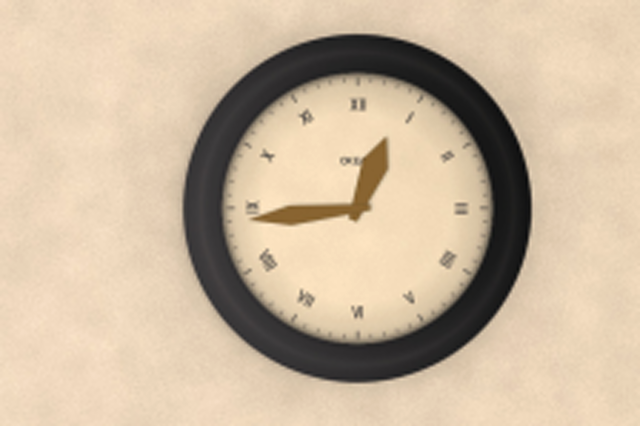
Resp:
h=12 m=44
